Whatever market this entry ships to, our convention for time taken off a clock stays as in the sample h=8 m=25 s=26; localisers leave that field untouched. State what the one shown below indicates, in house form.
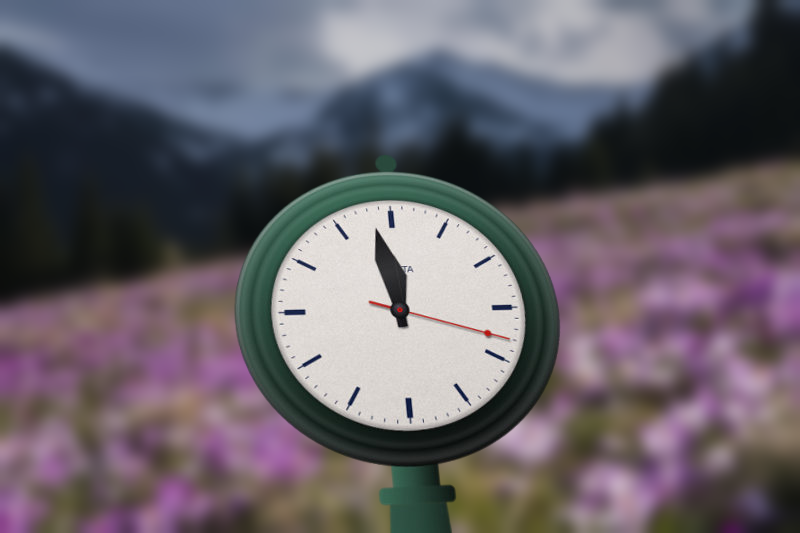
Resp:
h=11 m=58 s=18
